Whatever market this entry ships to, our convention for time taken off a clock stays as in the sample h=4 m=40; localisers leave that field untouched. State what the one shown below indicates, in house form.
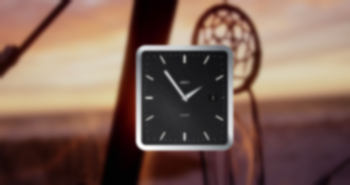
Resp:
h=1 m=54
